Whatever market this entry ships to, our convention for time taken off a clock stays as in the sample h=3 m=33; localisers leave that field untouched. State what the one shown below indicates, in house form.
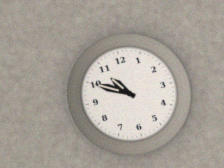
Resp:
h=10 m=50
